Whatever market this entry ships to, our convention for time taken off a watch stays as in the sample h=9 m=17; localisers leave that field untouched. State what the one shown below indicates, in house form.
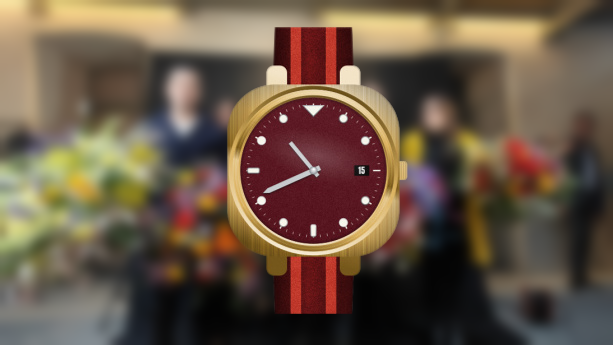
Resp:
h=10 m=41
